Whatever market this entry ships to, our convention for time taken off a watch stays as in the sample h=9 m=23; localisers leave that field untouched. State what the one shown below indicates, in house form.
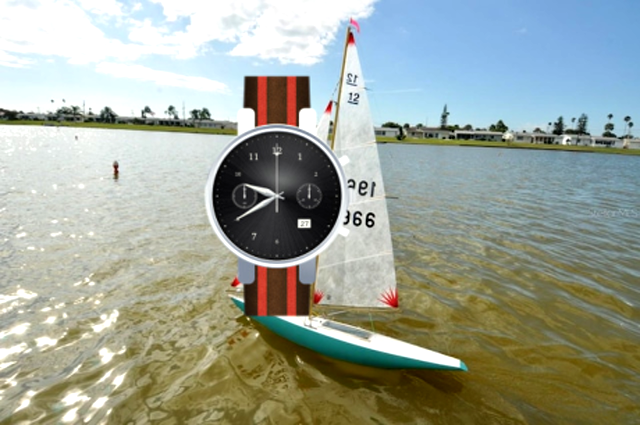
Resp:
h=9 m=40
